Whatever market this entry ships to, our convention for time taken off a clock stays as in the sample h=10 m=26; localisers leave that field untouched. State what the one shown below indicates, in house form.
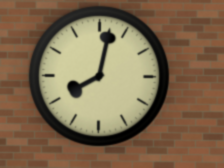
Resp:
h=8 m=2
